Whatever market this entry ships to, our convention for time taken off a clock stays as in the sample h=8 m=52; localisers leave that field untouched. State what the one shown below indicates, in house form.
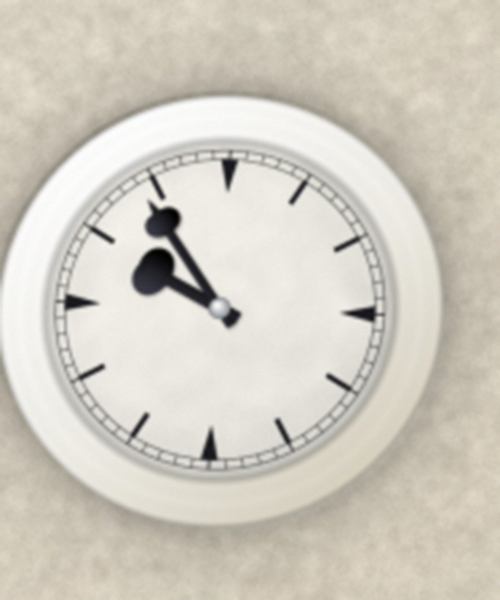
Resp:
h=9 m=54
